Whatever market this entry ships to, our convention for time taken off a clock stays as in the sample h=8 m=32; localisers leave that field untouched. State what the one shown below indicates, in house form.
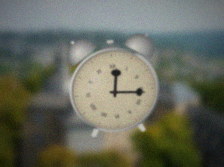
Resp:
h=12 m=16
